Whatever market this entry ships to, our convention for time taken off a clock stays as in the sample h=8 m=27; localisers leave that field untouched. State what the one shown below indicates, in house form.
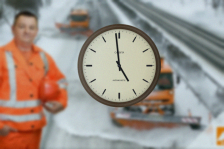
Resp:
h=4 m=59
